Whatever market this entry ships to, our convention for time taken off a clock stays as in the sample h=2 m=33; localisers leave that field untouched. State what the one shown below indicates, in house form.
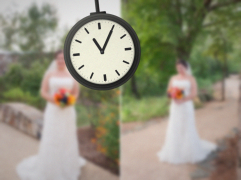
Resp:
h=11 m=5
